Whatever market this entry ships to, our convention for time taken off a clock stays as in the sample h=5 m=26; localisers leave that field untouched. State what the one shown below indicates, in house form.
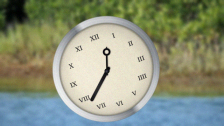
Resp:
h=12 m=38
